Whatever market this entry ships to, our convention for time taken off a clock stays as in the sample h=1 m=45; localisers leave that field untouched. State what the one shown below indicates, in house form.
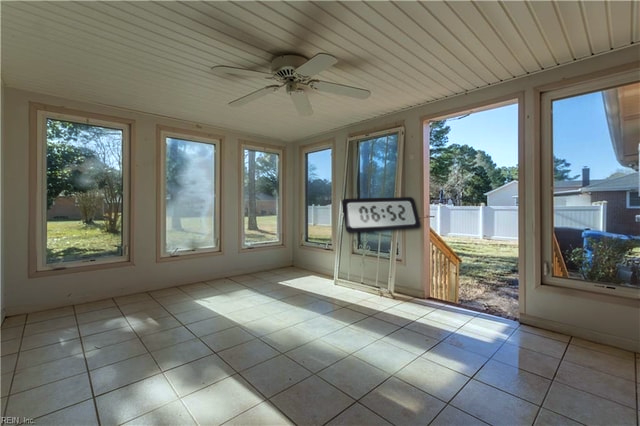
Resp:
h=6 m=52
